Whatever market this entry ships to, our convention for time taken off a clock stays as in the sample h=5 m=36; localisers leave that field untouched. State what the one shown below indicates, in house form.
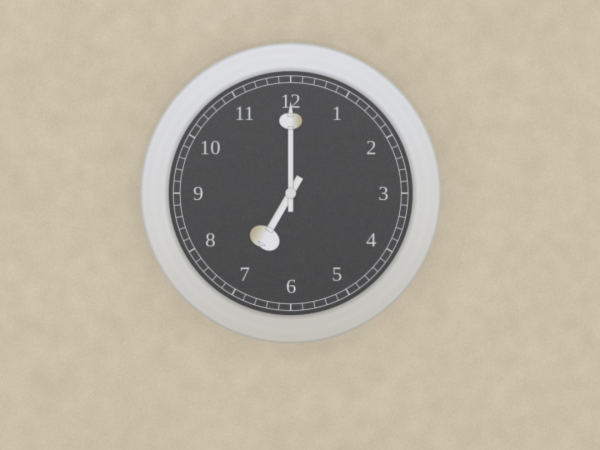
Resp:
h=7 m=0
